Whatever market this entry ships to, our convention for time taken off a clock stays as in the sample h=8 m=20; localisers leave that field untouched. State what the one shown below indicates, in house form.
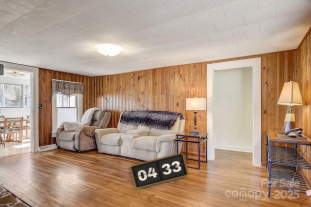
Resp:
h=4 m=33
